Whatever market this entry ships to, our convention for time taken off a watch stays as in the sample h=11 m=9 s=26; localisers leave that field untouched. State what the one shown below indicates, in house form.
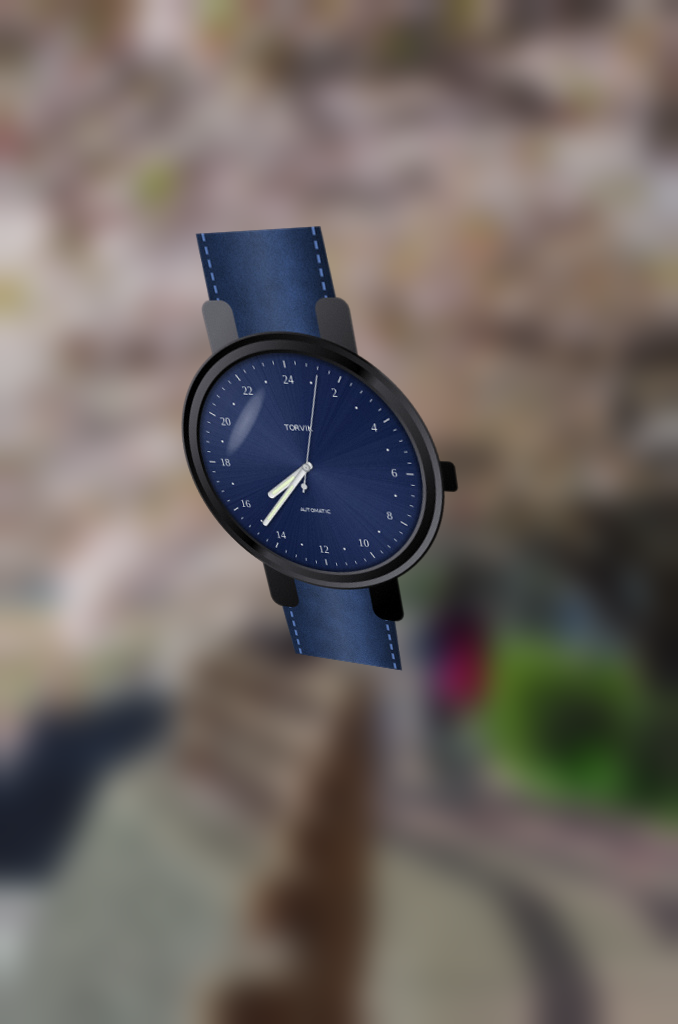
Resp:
h=15 m=37 s=3
